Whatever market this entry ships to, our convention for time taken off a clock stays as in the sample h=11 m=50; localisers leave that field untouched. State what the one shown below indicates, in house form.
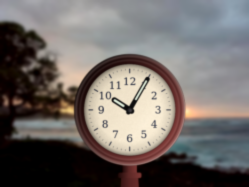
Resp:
h=10 m=5
